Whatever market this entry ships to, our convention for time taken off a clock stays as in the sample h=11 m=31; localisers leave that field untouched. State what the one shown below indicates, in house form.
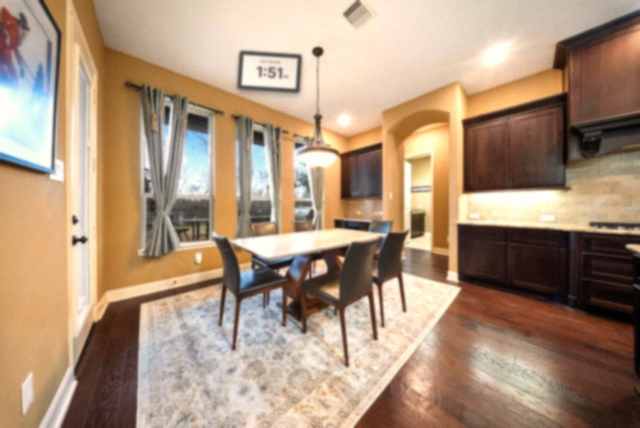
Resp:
h=1 m=51
